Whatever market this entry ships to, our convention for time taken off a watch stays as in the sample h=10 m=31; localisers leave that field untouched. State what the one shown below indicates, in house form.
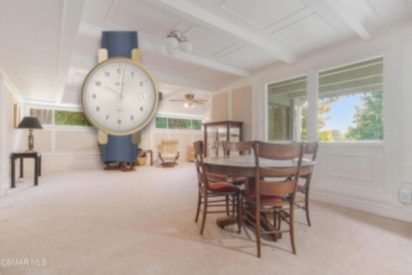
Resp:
h=10 m=1
